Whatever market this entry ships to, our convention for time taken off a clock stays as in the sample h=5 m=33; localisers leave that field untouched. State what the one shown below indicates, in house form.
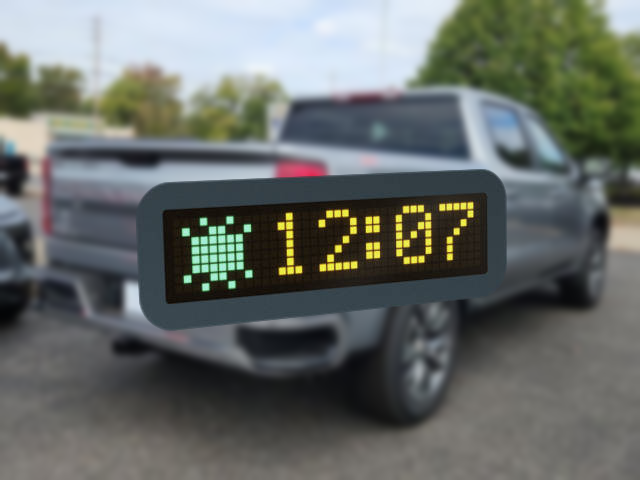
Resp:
h=12 m=7
